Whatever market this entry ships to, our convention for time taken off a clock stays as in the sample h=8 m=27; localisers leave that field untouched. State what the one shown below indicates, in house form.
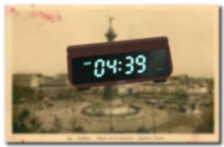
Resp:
h=4 m=39
